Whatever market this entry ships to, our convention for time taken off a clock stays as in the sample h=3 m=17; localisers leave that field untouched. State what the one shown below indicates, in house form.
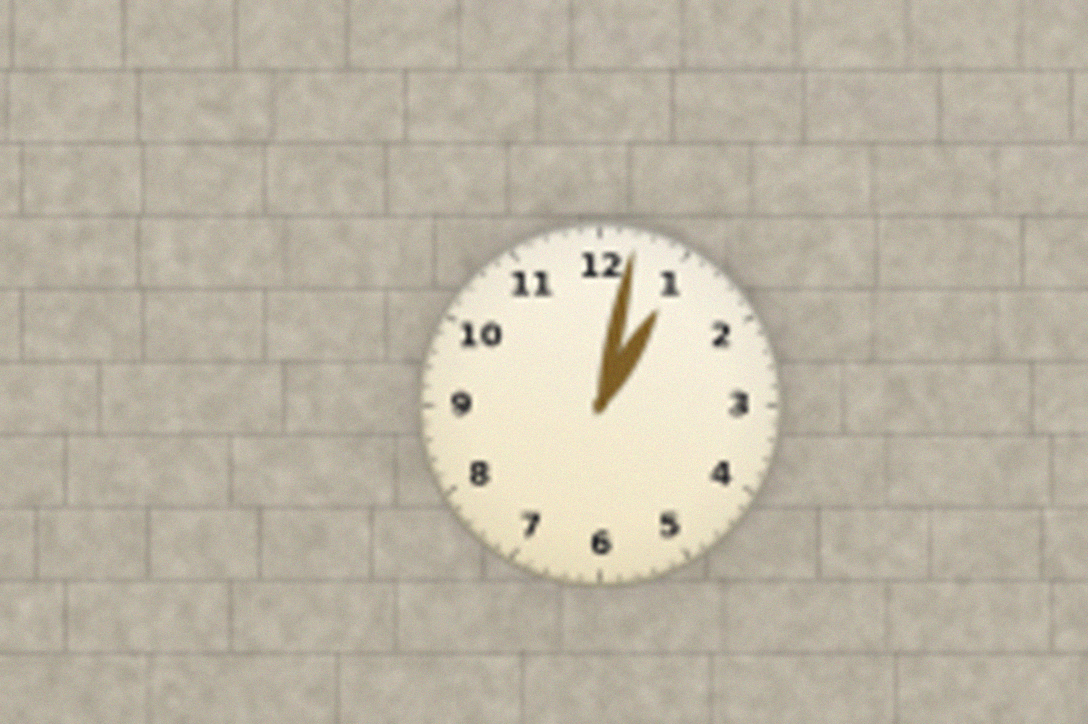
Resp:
h=1 m=2
